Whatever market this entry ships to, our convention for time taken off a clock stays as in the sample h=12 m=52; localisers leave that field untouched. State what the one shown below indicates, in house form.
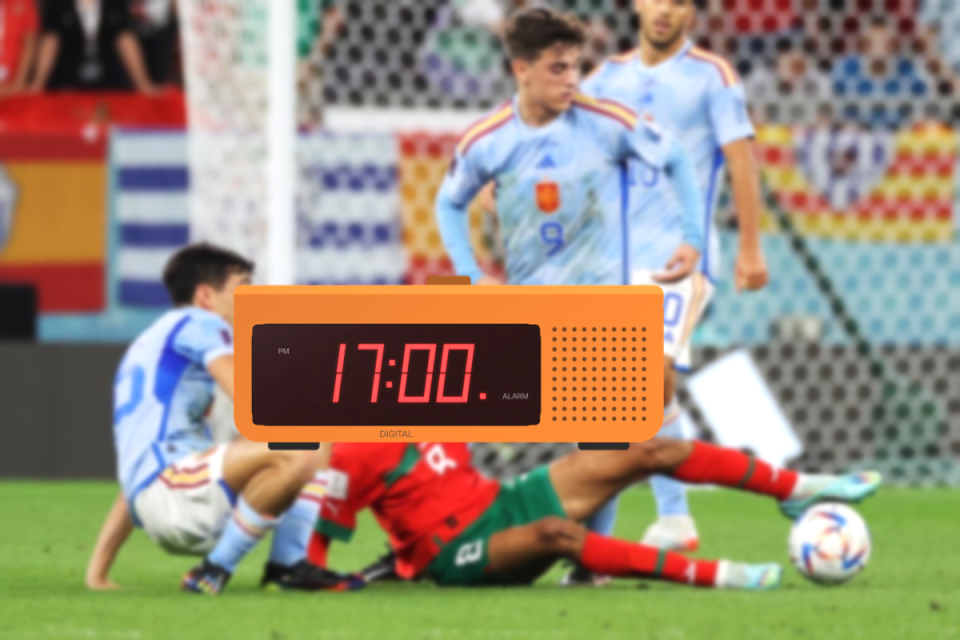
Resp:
h=17 m=0
